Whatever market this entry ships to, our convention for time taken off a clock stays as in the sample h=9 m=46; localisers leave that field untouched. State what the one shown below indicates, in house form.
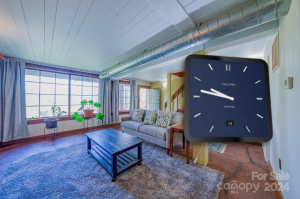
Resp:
h=9 m=47
